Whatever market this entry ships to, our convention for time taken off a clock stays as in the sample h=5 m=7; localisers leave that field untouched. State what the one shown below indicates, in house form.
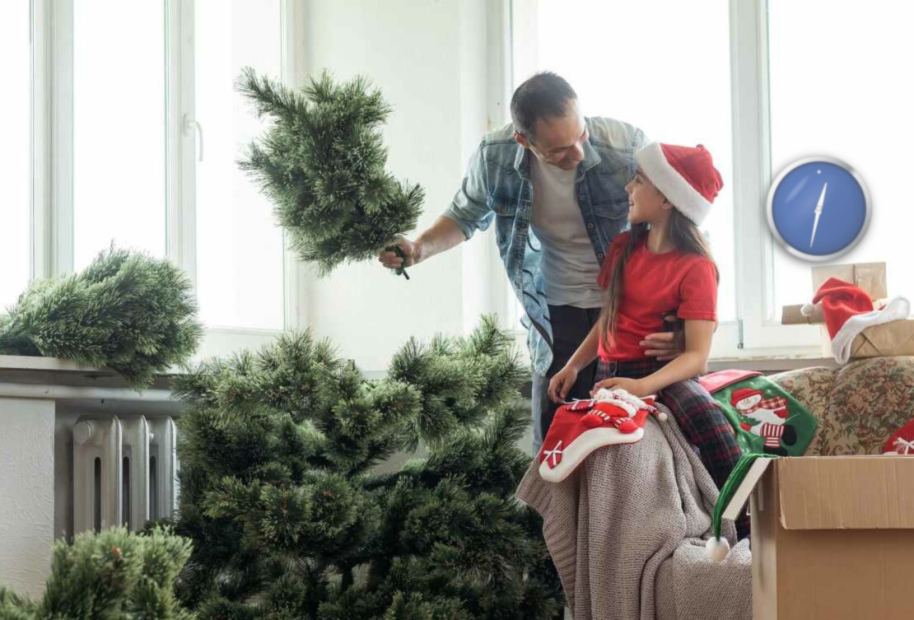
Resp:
h=12 m=32
